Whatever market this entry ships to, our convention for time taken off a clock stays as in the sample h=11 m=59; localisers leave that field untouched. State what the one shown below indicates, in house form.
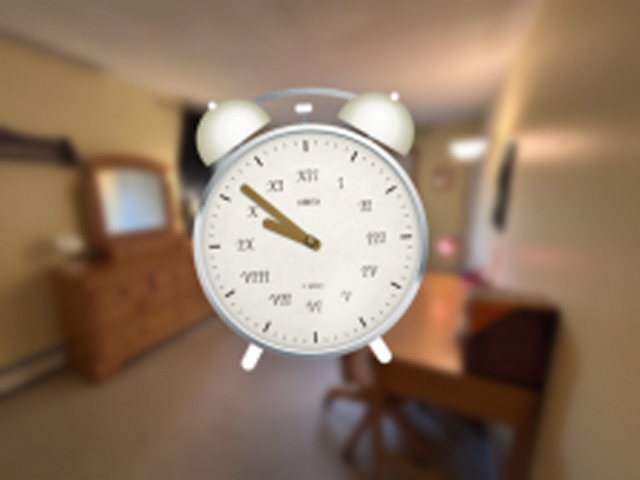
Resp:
h=9 m=52
